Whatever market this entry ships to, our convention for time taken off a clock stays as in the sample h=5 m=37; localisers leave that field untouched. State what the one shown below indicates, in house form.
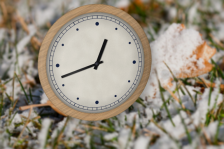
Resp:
h=12 m=42
